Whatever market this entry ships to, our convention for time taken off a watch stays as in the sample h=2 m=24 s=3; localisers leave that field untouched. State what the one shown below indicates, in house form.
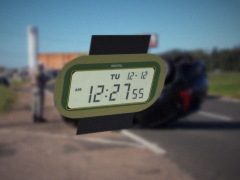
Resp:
h=12 m=27 s=55
